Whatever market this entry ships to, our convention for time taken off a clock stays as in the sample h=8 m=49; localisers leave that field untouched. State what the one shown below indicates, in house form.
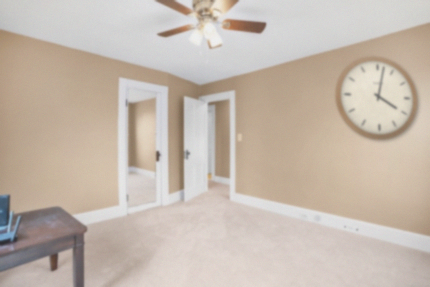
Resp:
h=4 m=2
